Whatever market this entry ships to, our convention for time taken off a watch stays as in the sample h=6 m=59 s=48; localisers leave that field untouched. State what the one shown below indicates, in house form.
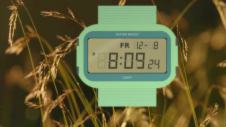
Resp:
h=8 m=9 s=24
